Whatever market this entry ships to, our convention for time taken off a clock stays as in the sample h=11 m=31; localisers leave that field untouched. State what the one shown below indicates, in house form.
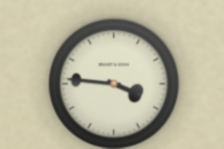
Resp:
h=3 m=46
